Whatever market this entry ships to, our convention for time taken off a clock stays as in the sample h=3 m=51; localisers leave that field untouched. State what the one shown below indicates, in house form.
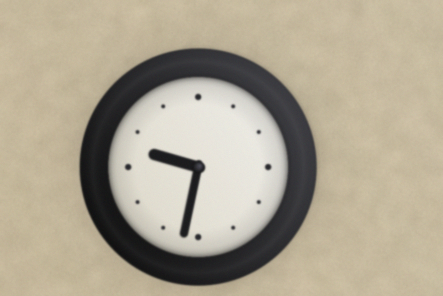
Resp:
h=9 m=32
